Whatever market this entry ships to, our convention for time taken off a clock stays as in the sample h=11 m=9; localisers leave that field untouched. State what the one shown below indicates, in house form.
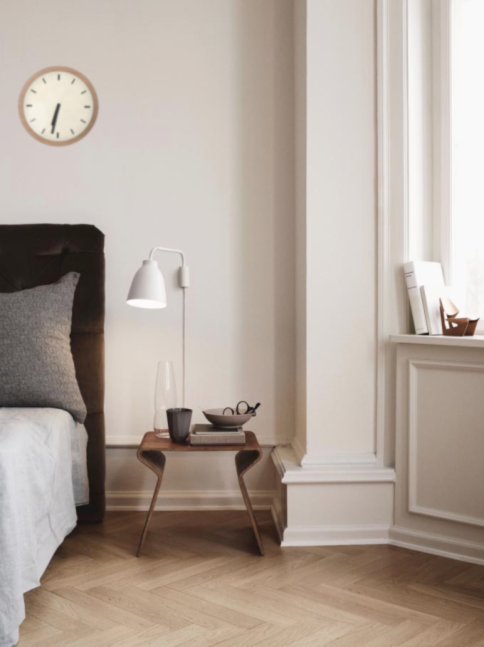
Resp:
h=6 m=32
